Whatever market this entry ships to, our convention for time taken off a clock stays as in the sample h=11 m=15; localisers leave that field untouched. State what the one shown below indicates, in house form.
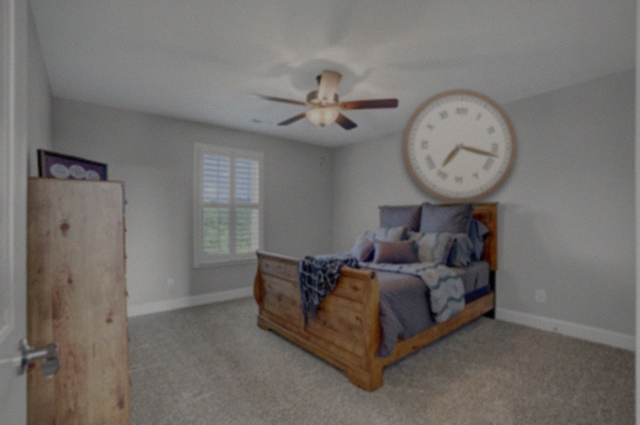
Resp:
h=7 m=17
